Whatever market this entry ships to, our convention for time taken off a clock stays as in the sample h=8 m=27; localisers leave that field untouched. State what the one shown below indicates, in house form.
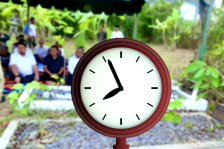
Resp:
h=7 m=56
